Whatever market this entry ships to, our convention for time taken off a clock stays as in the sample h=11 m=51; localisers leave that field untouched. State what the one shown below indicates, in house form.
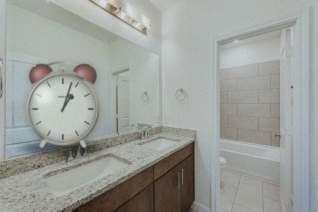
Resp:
h=1 m=3
